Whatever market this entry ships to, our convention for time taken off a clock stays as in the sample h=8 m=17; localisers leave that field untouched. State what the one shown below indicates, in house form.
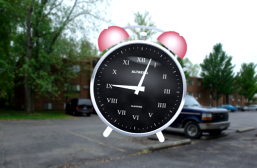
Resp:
h=9 m=3
